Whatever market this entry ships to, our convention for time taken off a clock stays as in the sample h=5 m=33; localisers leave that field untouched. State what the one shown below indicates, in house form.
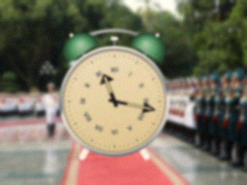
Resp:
h=11 m=17
